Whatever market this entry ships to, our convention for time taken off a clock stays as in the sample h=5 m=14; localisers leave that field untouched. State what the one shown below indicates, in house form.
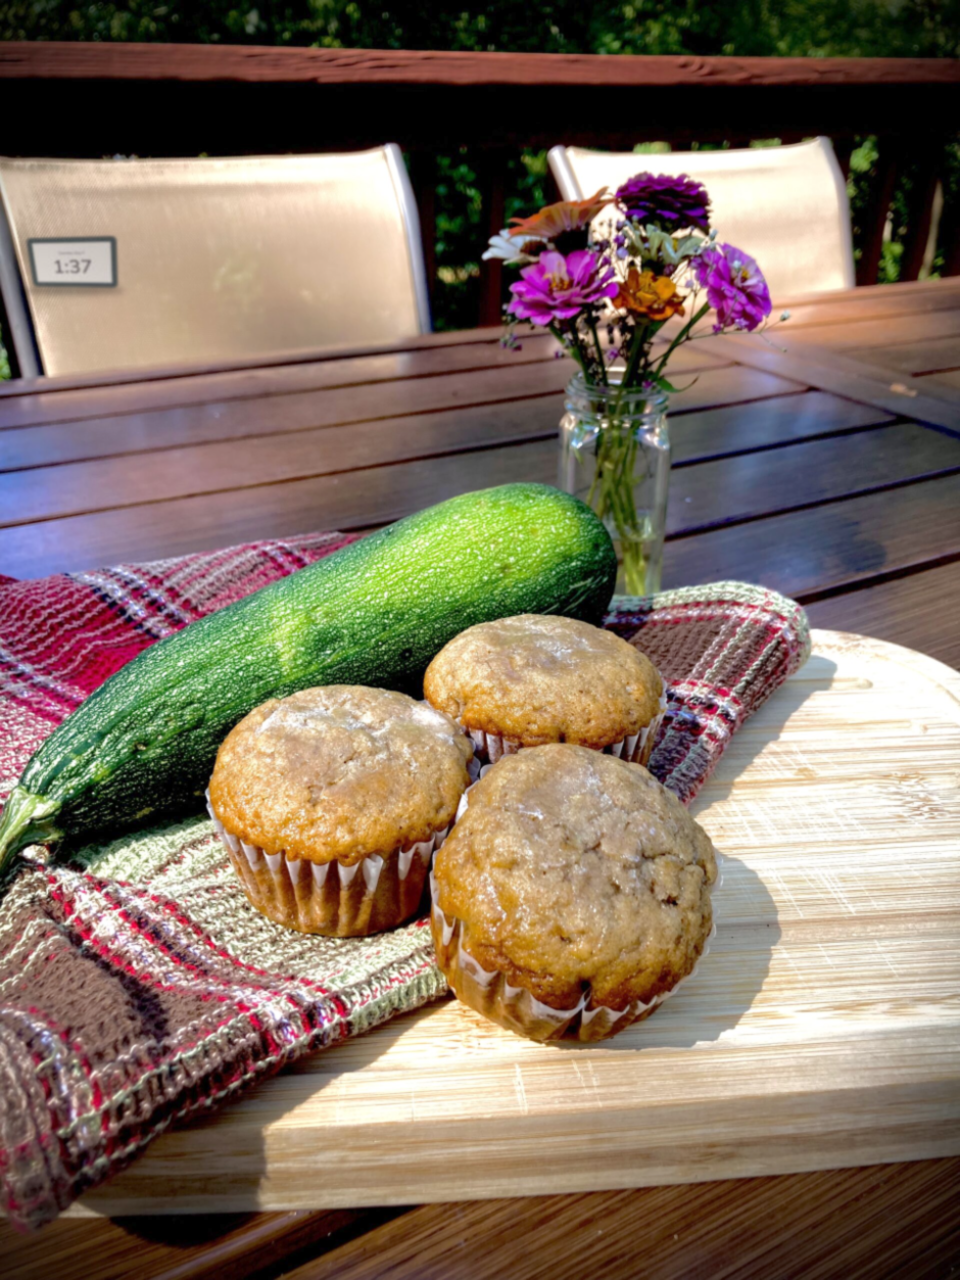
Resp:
h=1 m=37
